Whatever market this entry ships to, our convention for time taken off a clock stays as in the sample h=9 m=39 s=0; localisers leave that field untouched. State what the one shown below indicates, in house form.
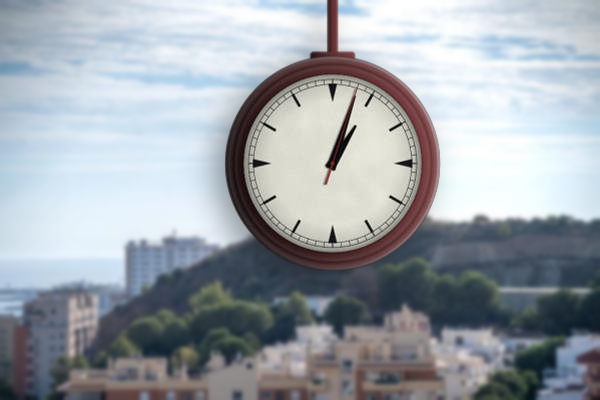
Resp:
h=1 m=3 s=3
